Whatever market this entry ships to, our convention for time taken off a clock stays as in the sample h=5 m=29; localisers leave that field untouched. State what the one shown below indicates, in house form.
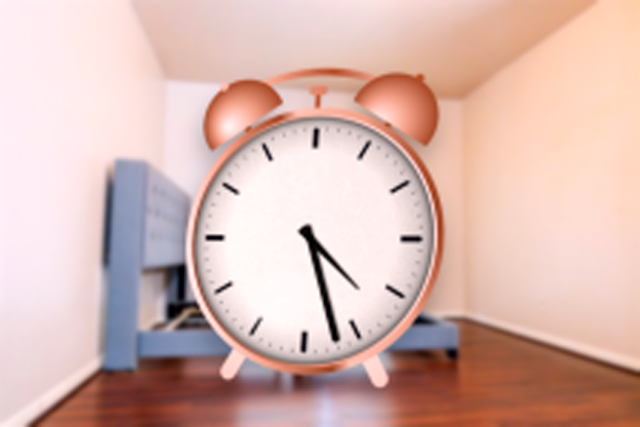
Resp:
h=4 m=27
